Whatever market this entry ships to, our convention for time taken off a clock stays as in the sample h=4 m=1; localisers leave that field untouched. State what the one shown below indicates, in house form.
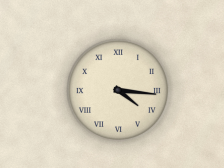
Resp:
h=4 m=16
